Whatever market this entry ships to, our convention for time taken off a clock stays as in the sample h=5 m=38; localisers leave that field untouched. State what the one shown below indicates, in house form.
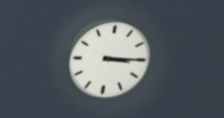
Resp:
h=3 m=15
